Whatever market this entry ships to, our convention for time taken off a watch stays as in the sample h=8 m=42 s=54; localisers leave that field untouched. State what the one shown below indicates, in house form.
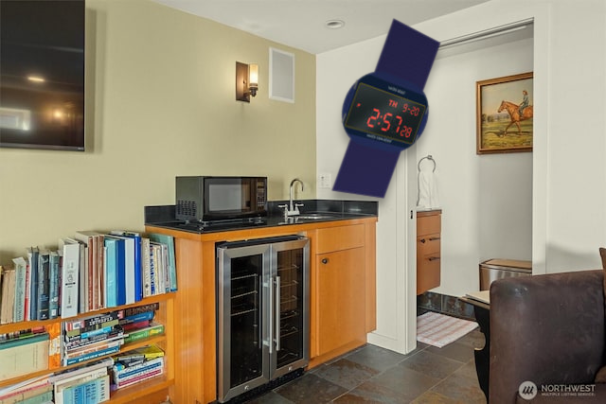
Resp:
h=2 m=57 s=28
